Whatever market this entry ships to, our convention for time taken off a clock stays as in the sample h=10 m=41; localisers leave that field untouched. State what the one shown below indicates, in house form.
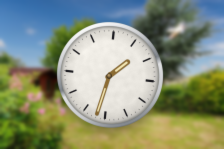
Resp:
h=1 m=32
